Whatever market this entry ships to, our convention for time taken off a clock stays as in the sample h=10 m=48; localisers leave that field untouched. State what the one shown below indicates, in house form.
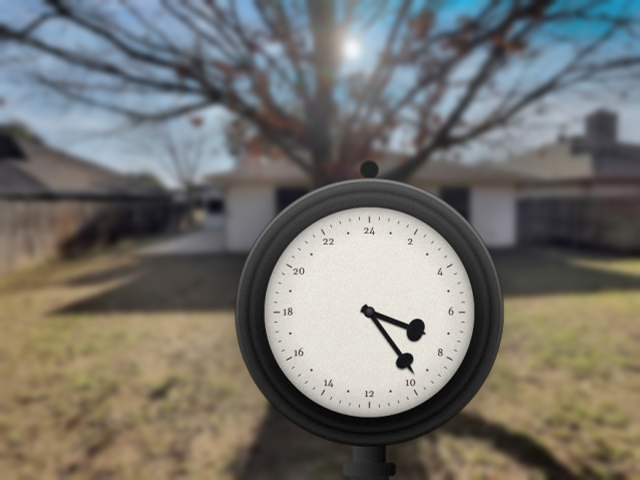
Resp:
h=7 m=24
